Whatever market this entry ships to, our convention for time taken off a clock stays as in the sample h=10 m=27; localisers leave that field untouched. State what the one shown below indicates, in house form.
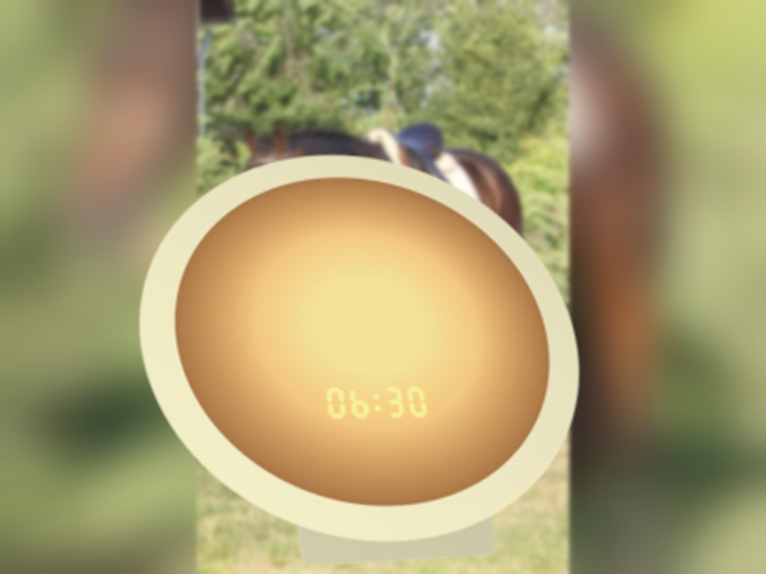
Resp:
h=6 m=30
